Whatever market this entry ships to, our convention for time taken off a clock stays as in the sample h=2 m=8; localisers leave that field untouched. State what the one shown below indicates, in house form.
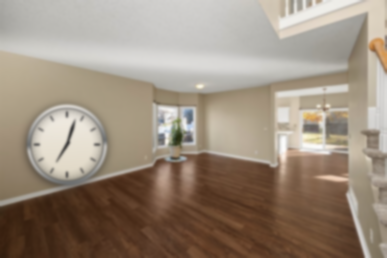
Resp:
h=7 m=3
